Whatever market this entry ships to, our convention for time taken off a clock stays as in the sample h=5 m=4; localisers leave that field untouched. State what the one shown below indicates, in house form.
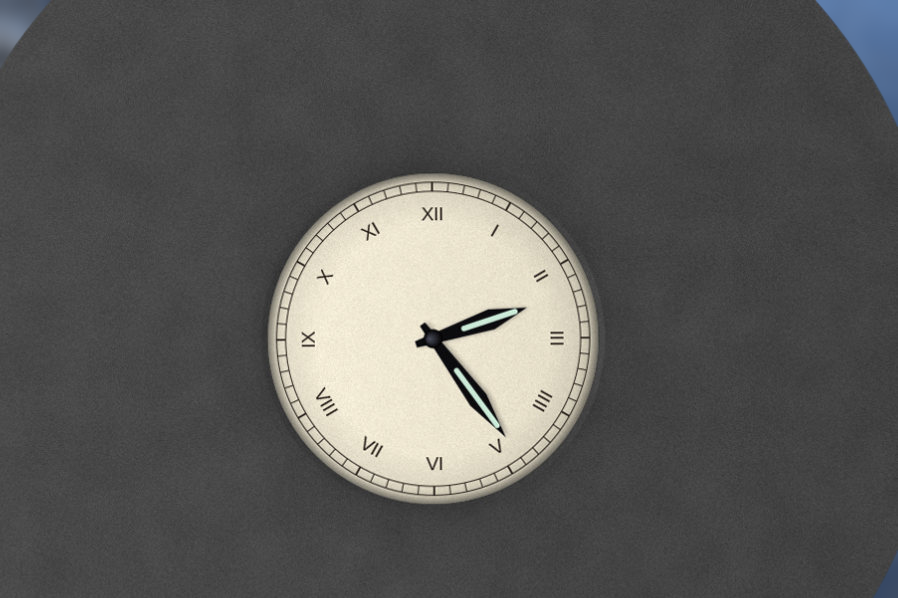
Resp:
h=2 m=24
